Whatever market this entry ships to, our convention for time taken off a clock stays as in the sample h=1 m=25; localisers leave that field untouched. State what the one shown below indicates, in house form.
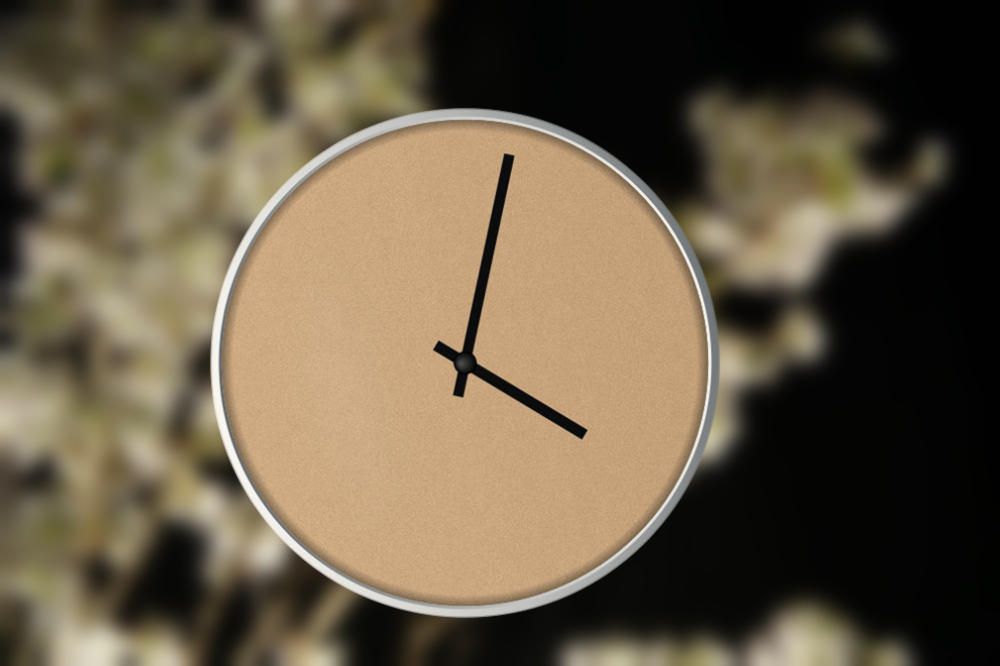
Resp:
h=4 m=2
